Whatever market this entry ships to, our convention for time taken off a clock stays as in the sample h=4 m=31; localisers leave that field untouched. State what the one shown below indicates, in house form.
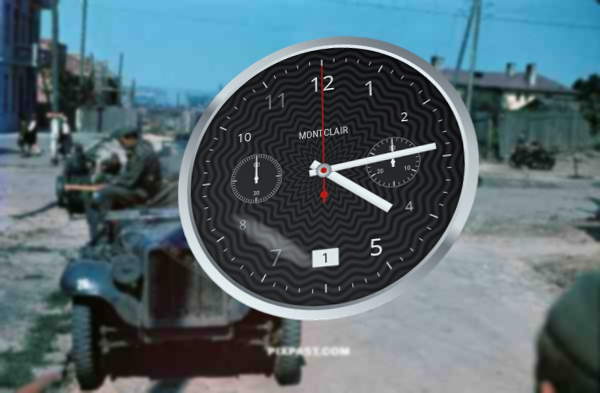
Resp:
h=4 m=14
